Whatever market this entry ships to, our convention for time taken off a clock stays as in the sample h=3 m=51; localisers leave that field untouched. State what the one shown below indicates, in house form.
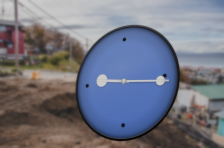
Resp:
h=9 m=16
